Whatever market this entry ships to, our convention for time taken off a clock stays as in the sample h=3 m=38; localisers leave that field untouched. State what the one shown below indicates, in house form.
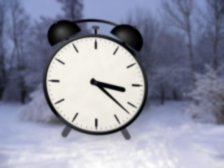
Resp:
h=3 m=22
